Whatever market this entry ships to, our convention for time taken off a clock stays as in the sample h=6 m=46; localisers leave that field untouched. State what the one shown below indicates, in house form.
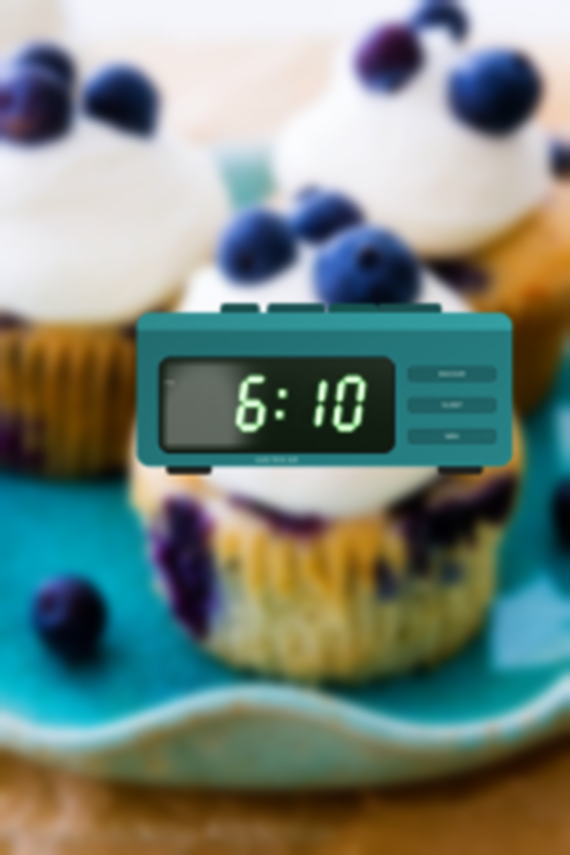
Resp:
h=6 m=10
